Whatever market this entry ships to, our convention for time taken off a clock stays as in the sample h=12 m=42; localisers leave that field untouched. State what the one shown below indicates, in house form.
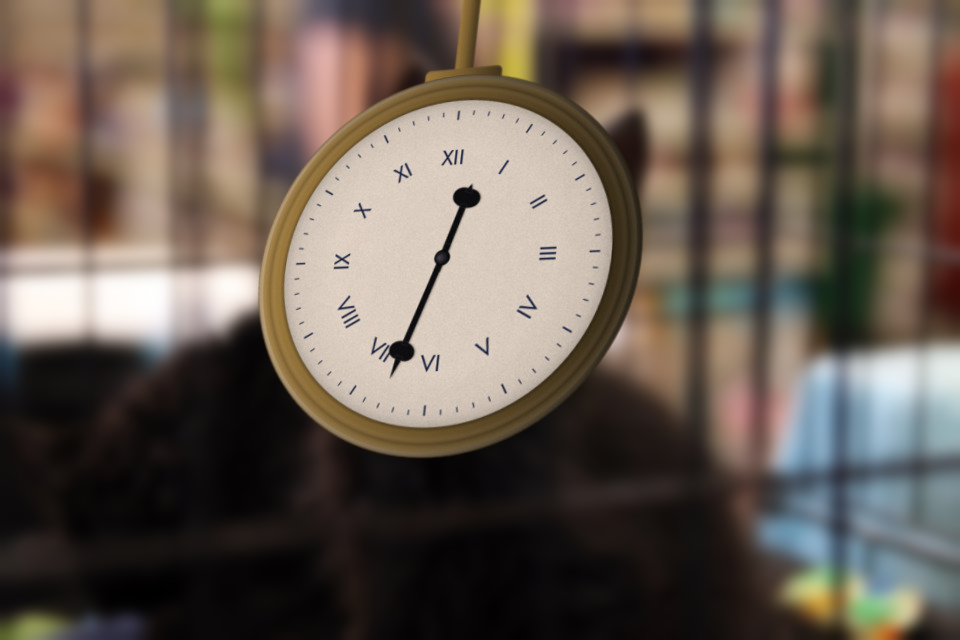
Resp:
h=12 m=33
